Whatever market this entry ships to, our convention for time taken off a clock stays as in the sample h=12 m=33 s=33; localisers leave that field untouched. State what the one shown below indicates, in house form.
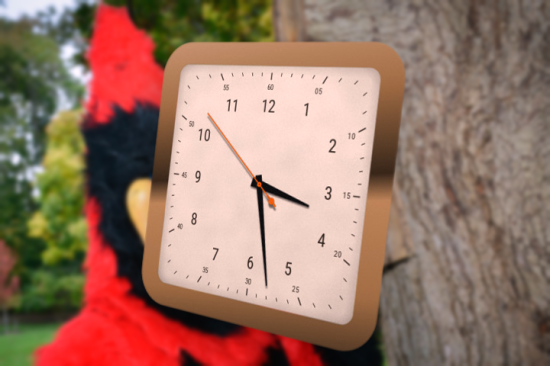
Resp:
h=3 m=27 s=52
